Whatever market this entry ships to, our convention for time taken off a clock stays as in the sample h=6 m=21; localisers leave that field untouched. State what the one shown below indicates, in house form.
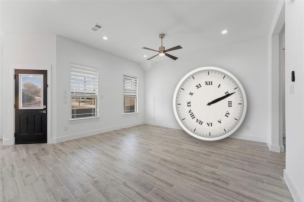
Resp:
h=2 m=11
